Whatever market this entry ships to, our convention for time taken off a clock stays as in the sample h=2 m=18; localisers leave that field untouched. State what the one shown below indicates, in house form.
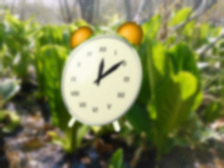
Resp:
h=12 m=9
